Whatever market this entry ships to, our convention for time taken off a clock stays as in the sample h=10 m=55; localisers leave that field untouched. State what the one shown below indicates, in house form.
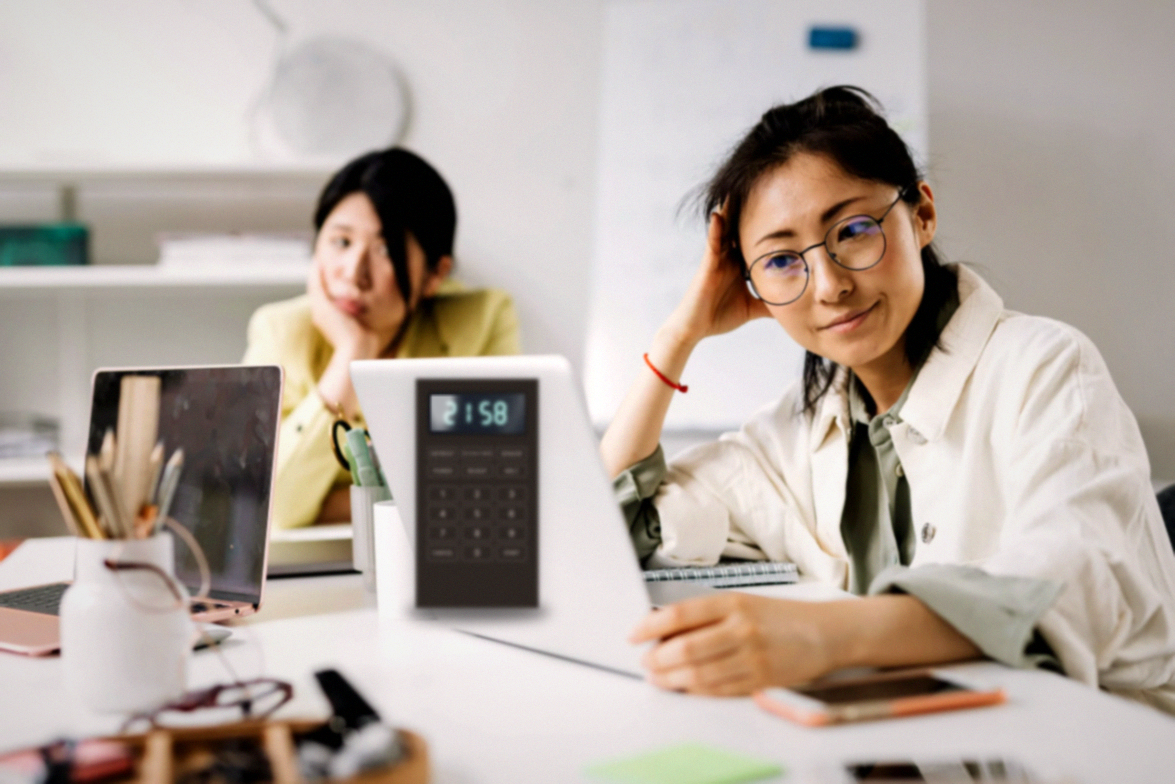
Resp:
h=21 m=58
